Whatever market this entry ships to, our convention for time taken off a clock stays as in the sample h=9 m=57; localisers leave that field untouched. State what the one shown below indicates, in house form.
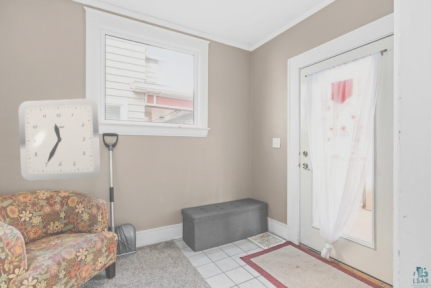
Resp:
h=11 m=35
